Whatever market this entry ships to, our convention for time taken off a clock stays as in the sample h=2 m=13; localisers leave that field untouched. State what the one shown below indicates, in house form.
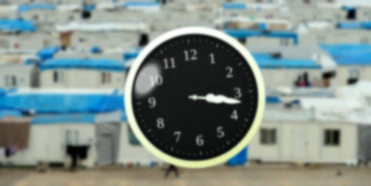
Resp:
h=3 m=17
